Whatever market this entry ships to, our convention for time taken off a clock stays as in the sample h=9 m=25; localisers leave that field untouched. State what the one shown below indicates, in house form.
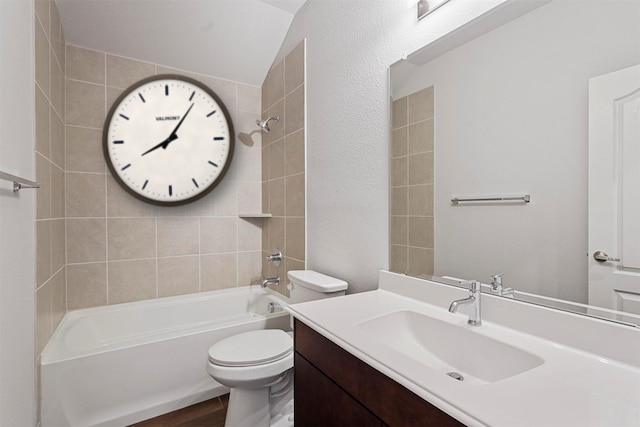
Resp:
h=8 m=6
